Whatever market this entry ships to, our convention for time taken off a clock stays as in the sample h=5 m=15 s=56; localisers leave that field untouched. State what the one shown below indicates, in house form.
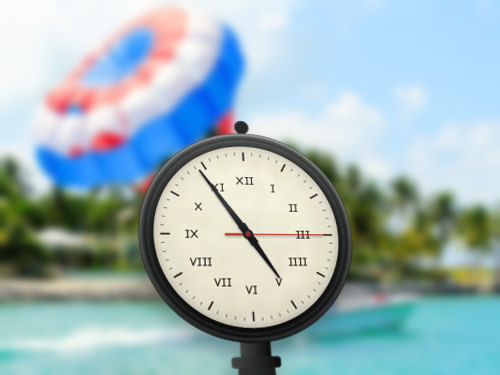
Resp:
h=4 m=54 s=15
